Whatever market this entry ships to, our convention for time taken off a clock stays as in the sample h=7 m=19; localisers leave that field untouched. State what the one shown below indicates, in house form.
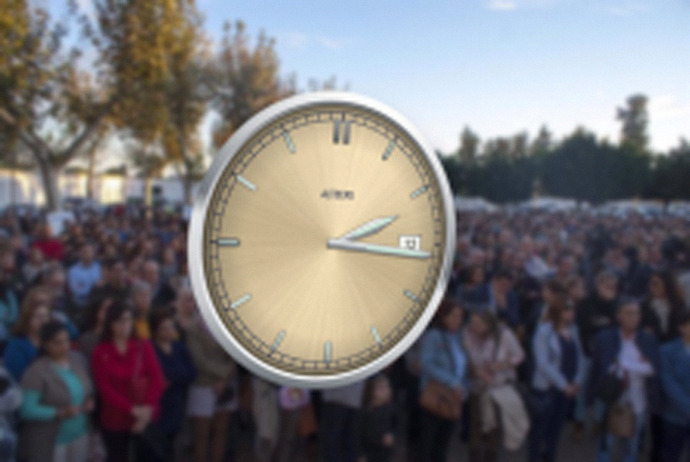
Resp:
h=2 m=16
